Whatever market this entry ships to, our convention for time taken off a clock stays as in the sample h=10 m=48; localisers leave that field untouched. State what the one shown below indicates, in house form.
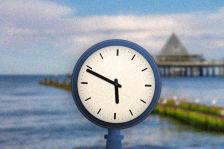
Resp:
h=5 m=49
